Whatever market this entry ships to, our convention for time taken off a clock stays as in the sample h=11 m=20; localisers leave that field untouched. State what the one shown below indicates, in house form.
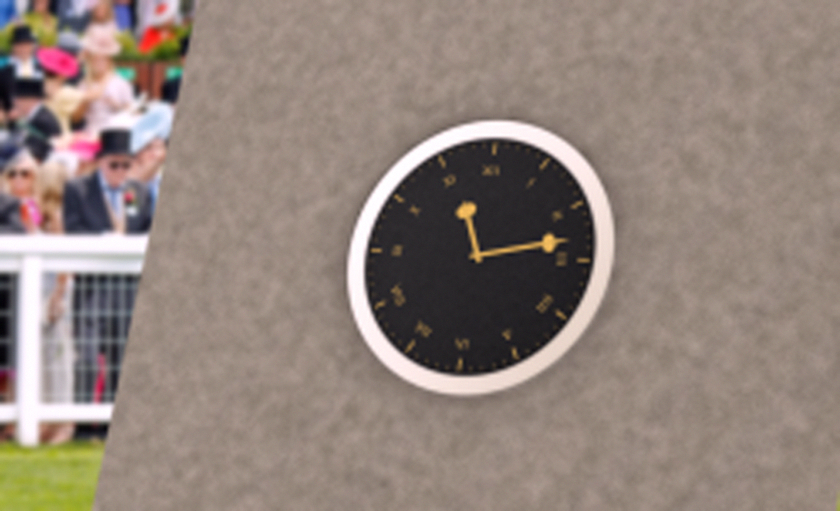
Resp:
h=11 m=13
